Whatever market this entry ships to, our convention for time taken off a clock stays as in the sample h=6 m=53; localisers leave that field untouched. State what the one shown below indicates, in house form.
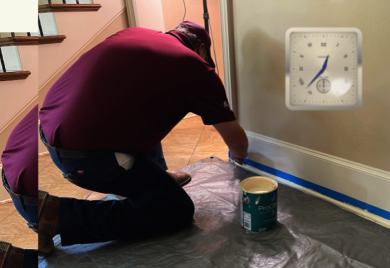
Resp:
h=12 m=37
